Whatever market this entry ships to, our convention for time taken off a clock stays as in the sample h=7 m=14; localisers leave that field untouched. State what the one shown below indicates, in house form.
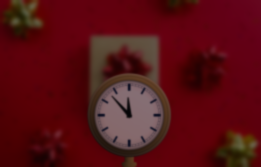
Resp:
h=11 m=53
